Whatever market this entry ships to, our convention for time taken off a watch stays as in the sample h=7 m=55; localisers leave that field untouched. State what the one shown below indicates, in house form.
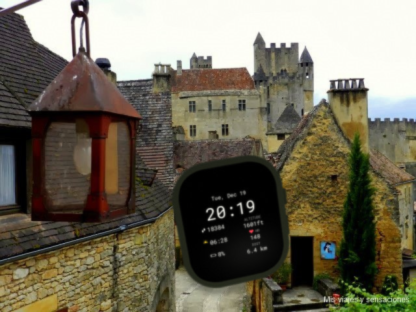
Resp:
h=20 m=19
